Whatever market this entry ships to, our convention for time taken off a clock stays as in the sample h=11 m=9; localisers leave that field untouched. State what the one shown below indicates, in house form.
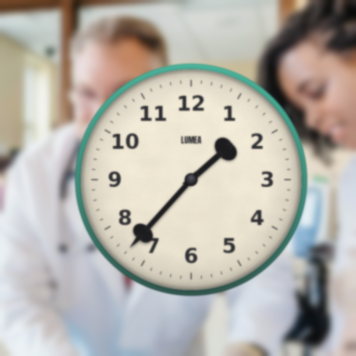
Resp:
h=1 m=37
